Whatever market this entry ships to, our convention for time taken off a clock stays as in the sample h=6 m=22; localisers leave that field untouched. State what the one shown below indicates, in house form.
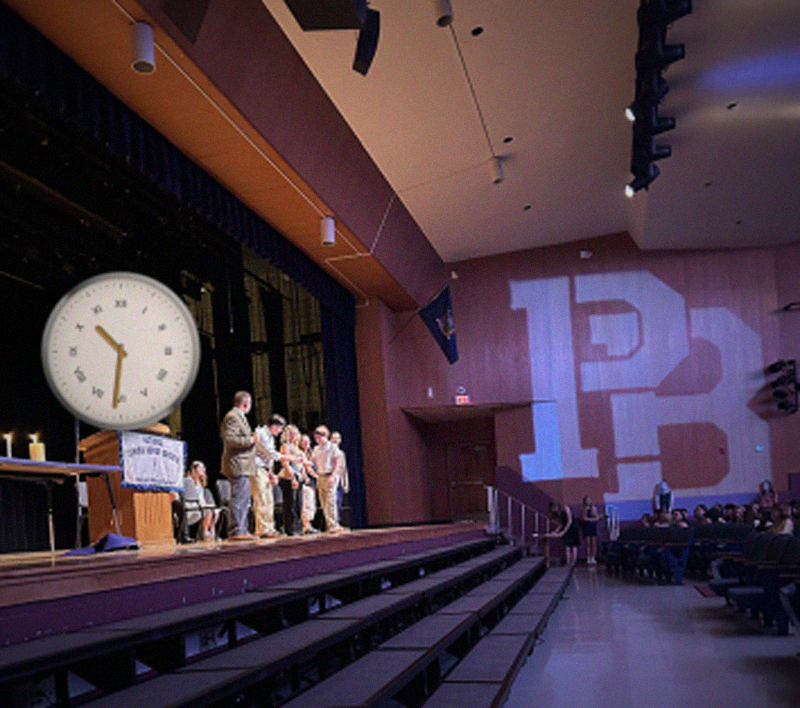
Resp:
h=10 m=31
